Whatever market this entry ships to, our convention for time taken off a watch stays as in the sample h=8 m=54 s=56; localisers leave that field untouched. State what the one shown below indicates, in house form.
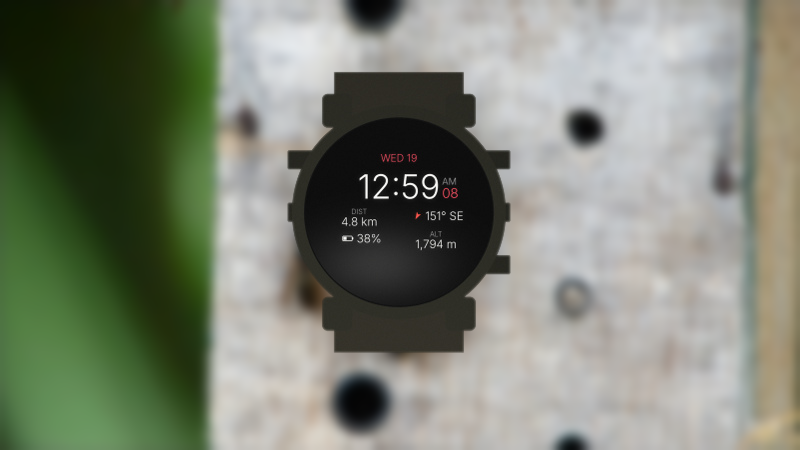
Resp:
h=12 m=59 s=8
